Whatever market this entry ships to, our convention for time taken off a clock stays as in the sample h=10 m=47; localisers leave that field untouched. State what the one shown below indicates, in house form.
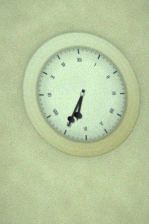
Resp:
h=6 m=35
